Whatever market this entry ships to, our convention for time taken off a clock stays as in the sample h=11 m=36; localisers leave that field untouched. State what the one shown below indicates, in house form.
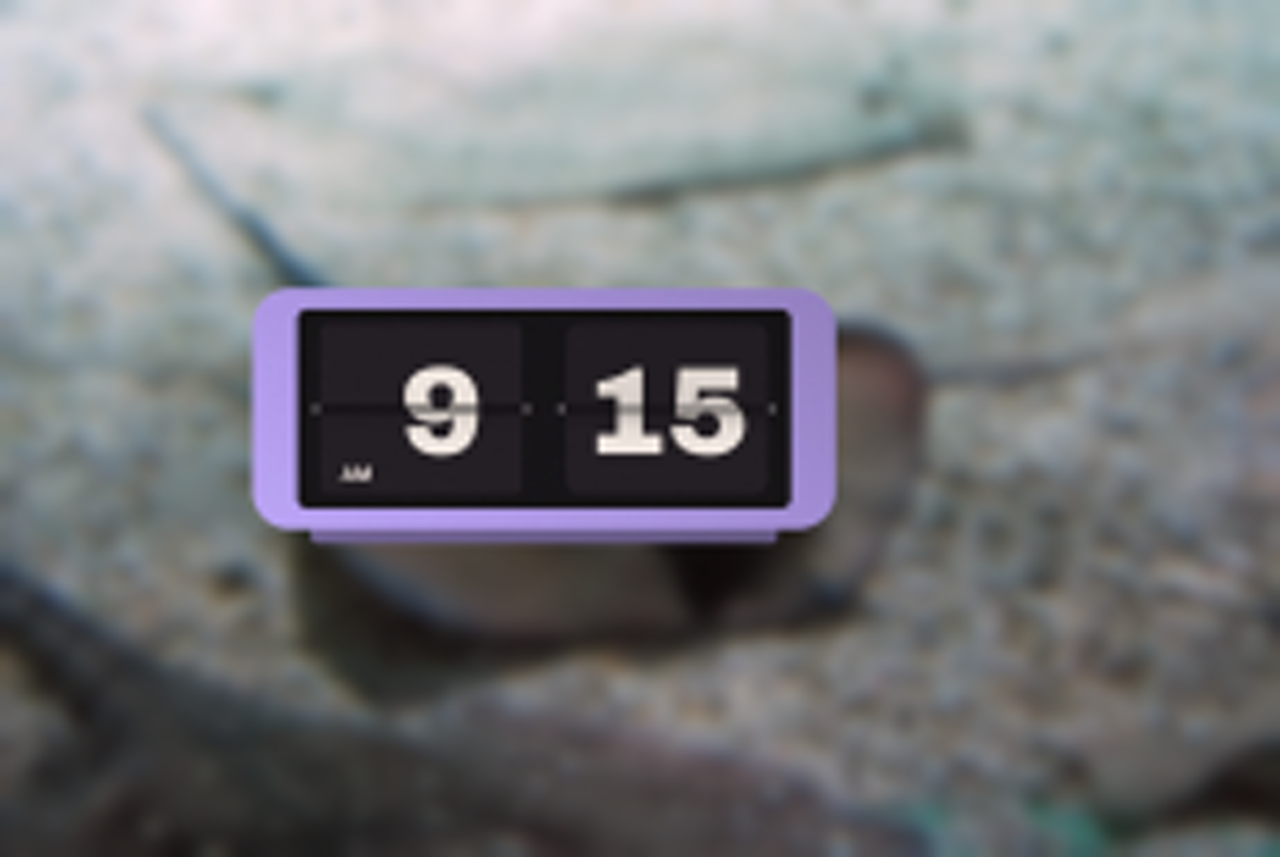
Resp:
h=9 m=15
